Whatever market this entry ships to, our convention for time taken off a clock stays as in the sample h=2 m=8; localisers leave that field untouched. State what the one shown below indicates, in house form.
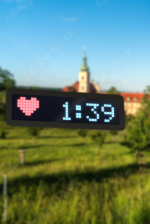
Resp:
h=1 m=39
